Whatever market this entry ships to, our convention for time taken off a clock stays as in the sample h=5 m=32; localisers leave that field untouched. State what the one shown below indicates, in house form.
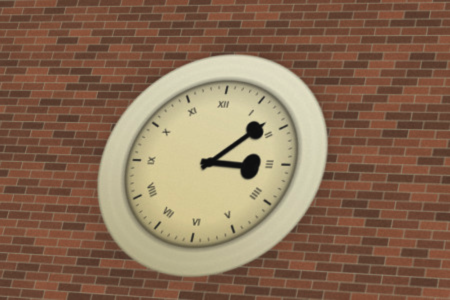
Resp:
h=3 m=8
